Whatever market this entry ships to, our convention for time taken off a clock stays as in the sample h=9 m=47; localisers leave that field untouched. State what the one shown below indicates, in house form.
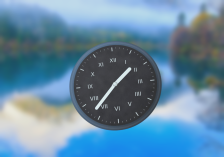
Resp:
h=1 m=37
